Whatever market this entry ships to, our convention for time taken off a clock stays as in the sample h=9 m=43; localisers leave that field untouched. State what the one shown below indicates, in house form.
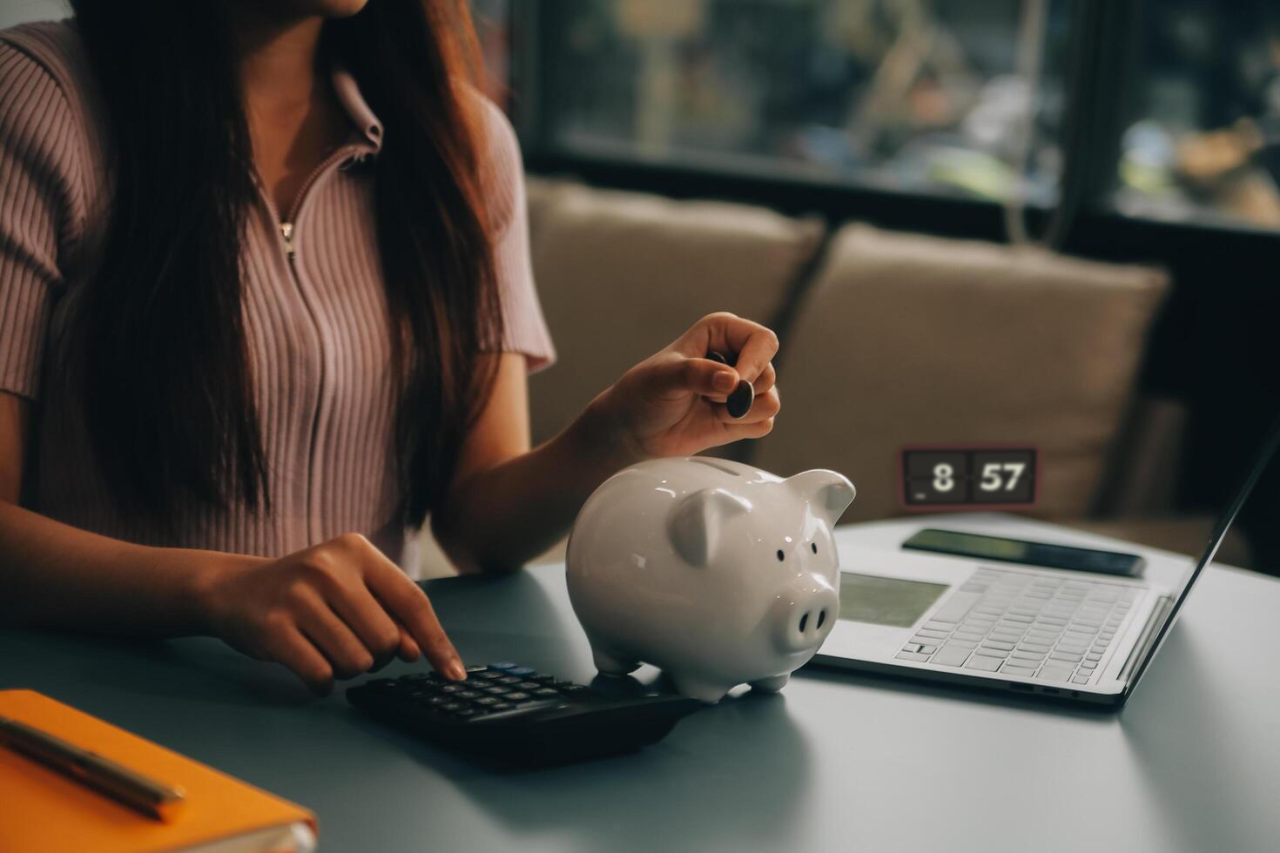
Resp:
h=8 m=57
